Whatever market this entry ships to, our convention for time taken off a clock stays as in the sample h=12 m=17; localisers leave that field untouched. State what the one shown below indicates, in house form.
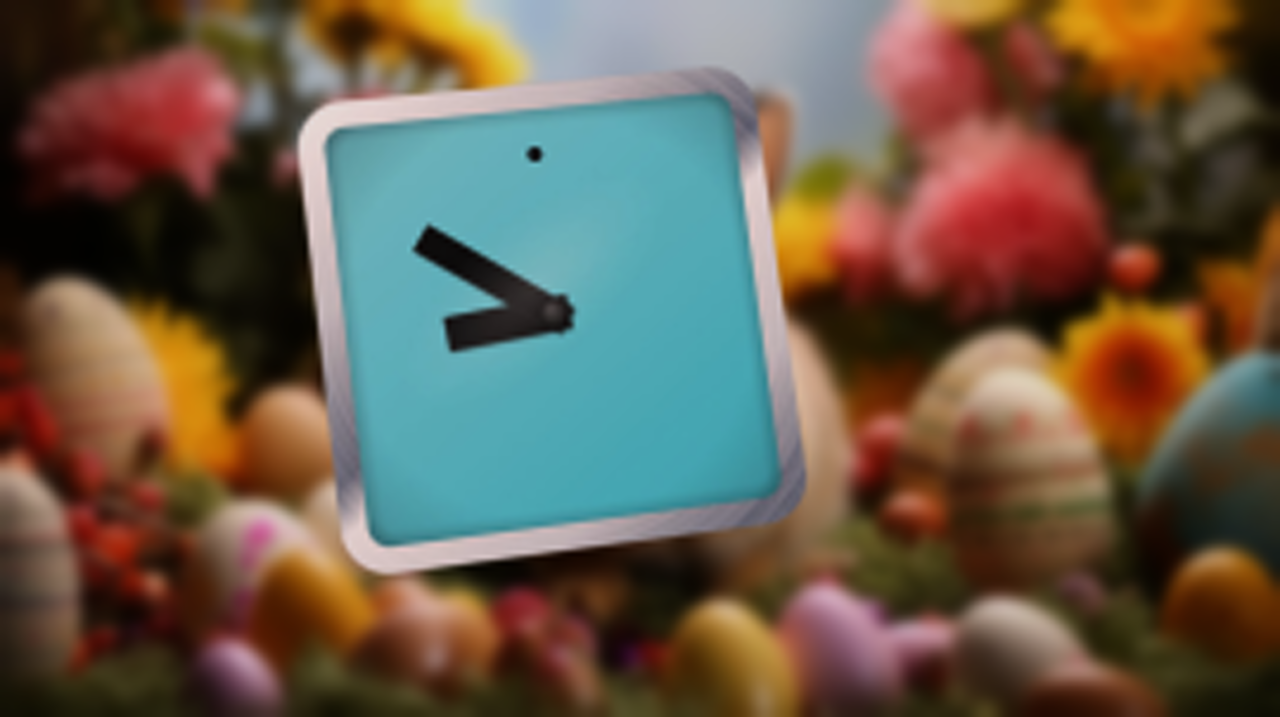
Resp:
h=8 m=51
